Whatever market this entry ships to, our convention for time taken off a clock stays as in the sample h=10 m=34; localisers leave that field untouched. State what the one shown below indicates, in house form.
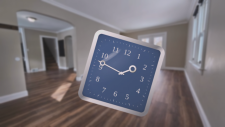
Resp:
h=1 m=47
